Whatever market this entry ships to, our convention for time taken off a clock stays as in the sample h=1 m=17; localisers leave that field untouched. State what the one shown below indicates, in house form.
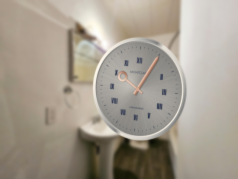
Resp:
h=10 m=5
